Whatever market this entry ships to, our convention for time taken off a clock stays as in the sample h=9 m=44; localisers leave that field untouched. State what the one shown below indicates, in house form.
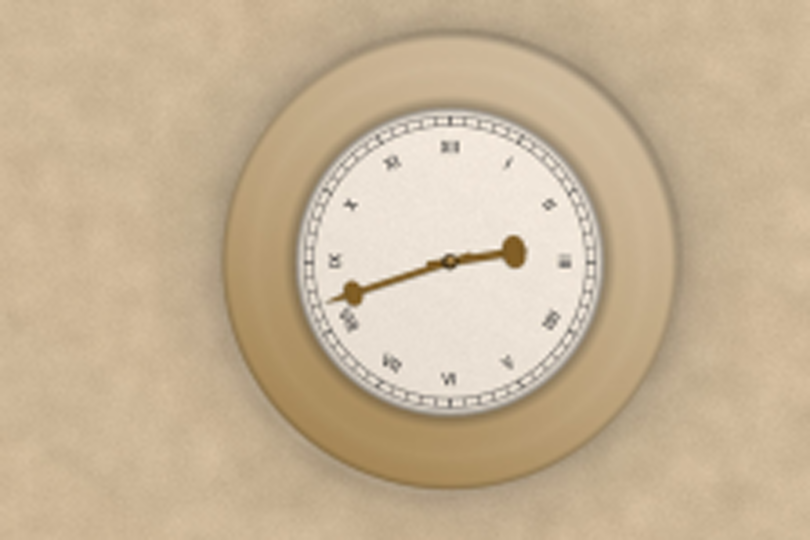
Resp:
h=2 m=42
